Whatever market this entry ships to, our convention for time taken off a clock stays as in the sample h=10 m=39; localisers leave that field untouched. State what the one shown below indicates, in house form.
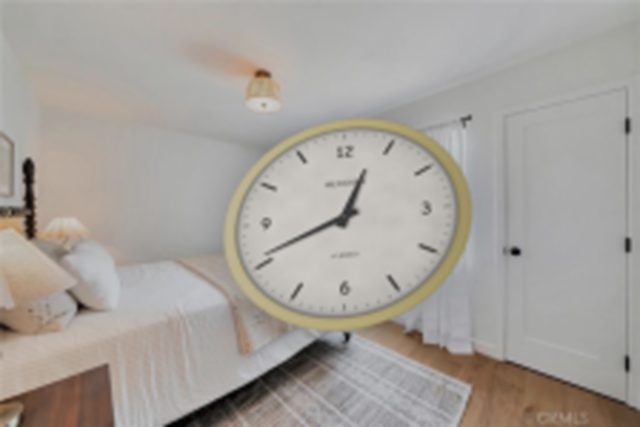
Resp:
h=12 m=41
